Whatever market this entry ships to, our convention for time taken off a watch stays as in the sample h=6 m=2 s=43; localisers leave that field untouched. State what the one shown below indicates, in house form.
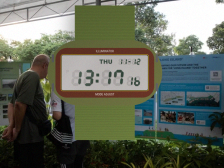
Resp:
h=13 m=17 s=16
